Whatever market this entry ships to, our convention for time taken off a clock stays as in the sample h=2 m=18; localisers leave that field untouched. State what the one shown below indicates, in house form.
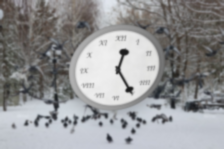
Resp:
h=12 m=25
